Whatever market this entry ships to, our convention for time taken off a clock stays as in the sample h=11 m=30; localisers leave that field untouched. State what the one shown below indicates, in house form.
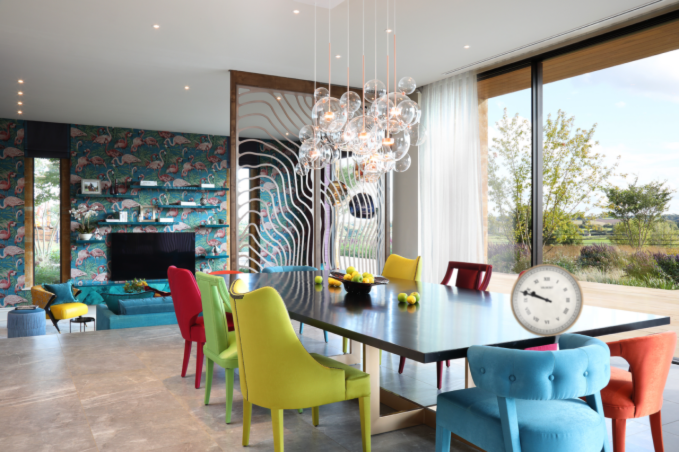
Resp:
h=9 m=48
